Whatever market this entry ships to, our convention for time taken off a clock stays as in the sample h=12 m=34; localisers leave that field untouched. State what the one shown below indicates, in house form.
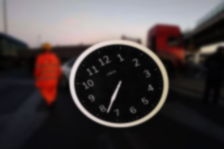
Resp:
h=7 m=38
